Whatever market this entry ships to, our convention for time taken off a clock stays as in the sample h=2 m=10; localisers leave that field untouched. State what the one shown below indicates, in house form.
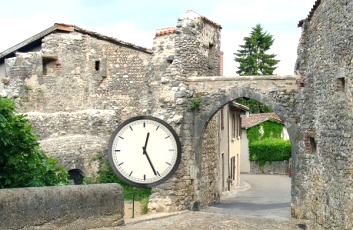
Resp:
h=12 m=26
